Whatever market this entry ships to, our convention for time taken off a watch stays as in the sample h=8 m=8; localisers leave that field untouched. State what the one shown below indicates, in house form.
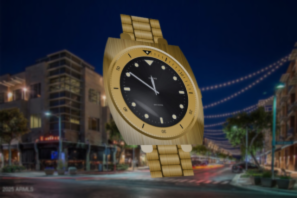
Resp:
h=11 m=51
